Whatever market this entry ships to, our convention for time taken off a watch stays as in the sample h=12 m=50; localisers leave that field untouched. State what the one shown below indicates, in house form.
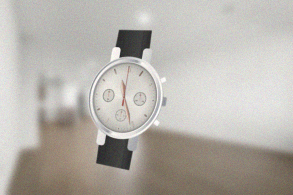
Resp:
h=11 m=26
